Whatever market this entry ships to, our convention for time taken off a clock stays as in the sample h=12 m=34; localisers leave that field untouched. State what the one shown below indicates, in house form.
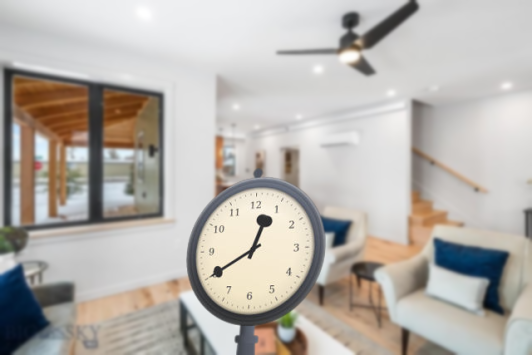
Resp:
h=12 m=40
